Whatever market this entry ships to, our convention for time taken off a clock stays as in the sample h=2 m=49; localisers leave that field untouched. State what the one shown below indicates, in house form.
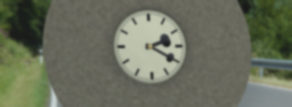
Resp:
h=2 m=20
